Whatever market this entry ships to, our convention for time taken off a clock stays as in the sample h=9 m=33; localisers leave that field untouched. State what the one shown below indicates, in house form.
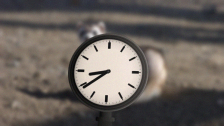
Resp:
h=8 m=39
